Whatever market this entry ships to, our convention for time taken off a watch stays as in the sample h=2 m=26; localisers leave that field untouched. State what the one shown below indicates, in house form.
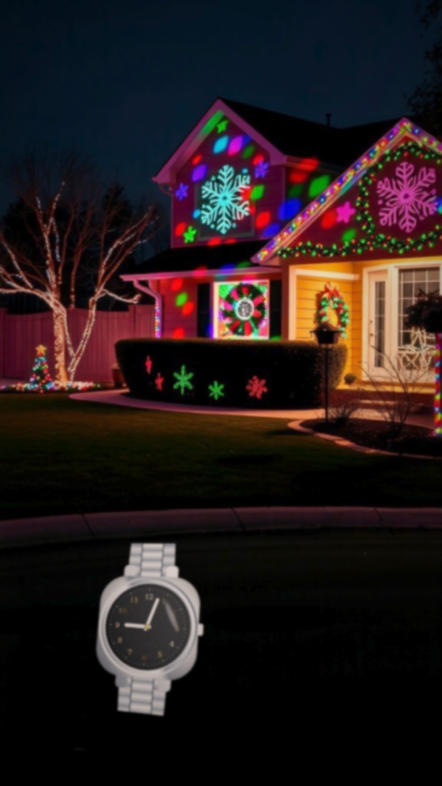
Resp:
h=9 m=3
